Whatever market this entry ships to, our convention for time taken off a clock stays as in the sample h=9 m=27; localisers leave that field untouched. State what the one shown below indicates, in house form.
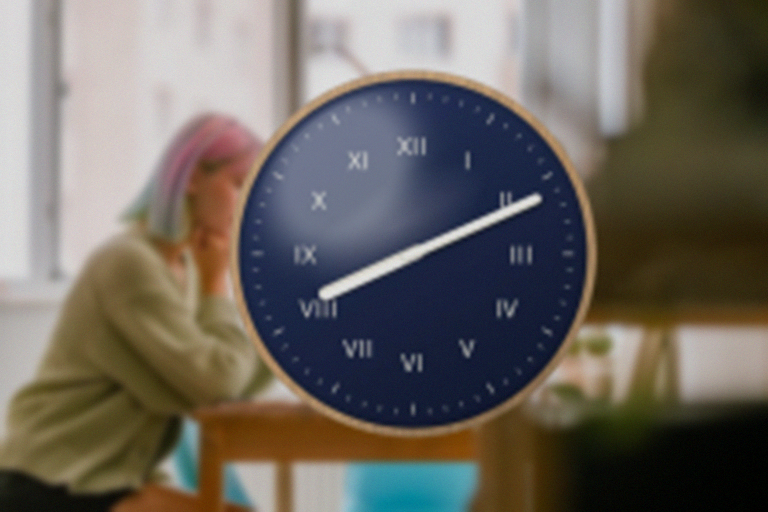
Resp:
h=8 m=11
